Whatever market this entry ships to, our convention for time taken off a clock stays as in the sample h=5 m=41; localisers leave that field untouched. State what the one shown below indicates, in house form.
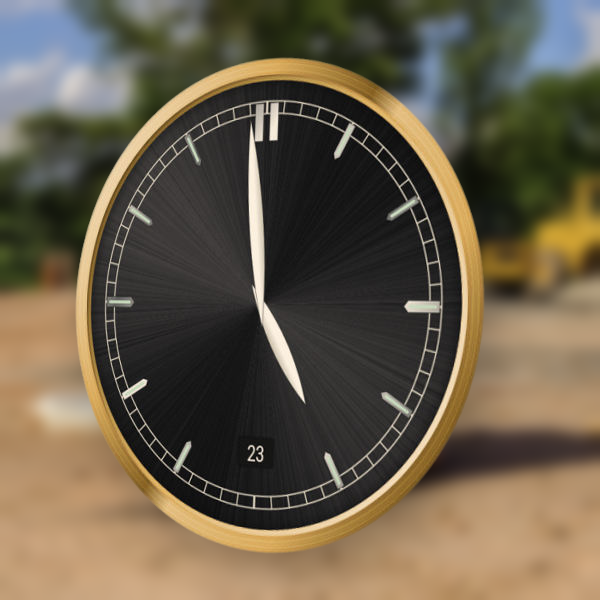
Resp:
h=4 m=59
